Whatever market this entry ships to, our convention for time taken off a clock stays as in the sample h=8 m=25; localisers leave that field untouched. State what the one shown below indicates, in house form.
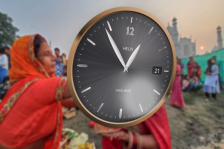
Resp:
h=12 m=54
